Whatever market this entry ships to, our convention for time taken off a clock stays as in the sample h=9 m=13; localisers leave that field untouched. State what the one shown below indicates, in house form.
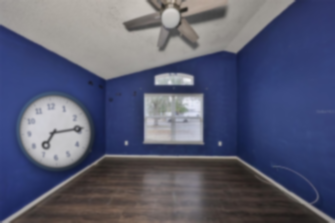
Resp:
h=7 m=14
